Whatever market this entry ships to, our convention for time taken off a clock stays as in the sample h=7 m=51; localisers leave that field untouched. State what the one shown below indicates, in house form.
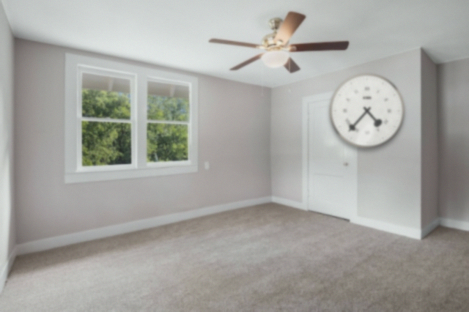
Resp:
h=4 m=37
